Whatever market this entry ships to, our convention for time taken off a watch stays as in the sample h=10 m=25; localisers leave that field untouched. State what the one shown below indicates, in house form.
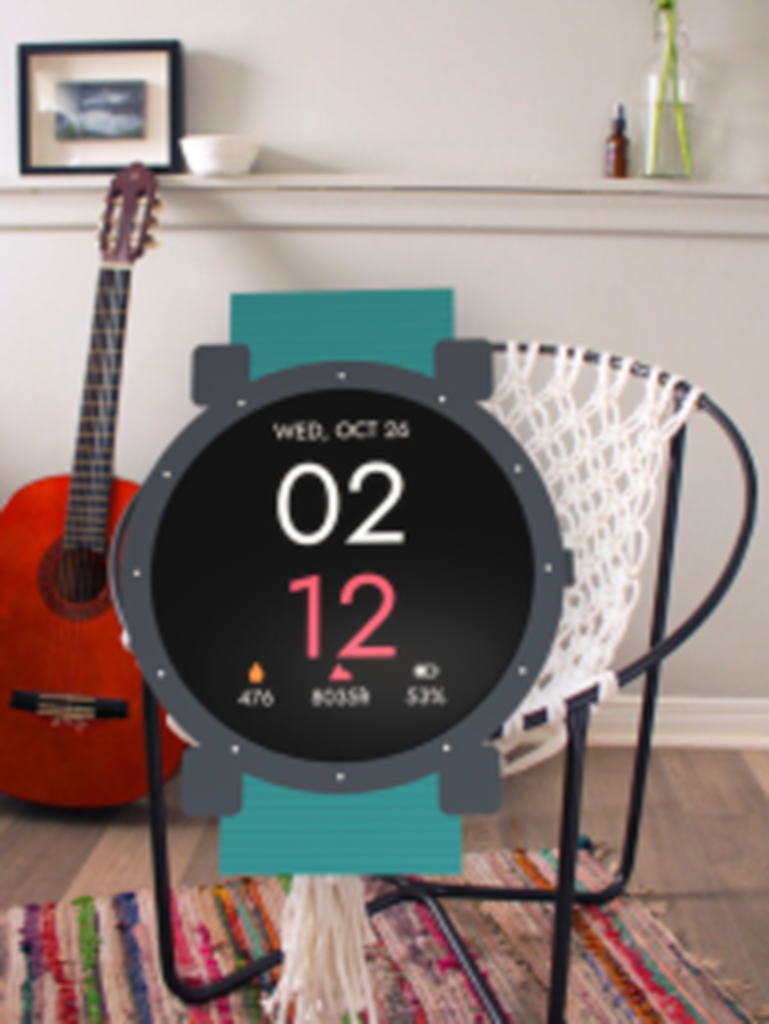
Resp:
h=2 m=12
